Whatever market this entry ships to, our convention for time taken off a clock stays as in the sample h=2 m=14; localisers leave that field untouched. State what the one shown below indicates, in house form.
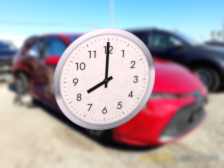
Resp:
h=8 m=0
